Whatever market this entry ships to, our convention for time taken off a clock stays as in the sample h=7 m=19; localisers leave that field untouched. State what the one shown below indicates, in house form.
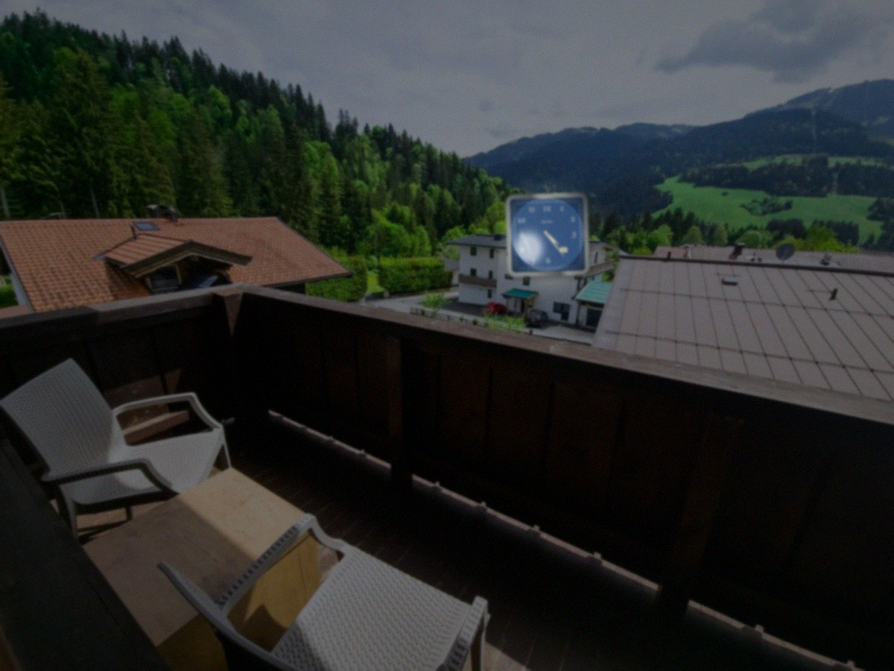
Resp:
h=4 m=24
